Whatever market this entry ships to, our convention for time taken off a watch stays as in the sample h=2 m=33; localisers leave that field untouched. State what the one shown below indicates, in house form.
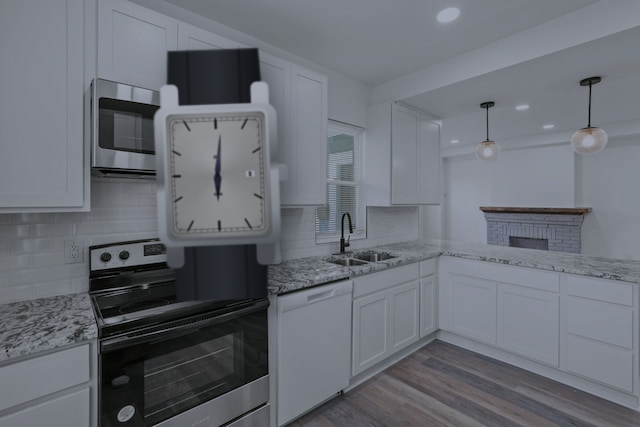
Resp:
h=6 m=1
